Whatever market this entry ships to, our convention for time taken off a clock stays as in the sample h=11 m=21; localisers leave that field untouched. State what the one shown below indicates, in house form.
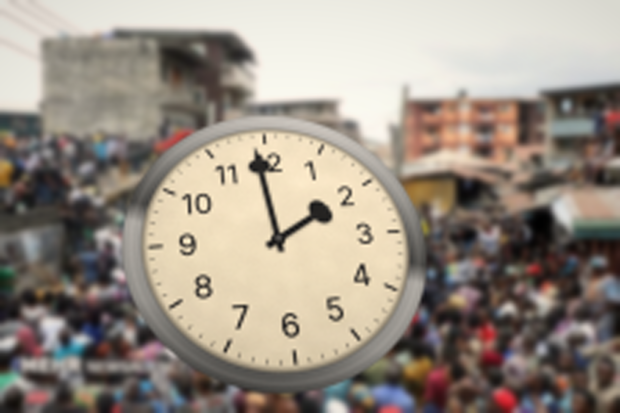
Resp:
h=1 m=59
